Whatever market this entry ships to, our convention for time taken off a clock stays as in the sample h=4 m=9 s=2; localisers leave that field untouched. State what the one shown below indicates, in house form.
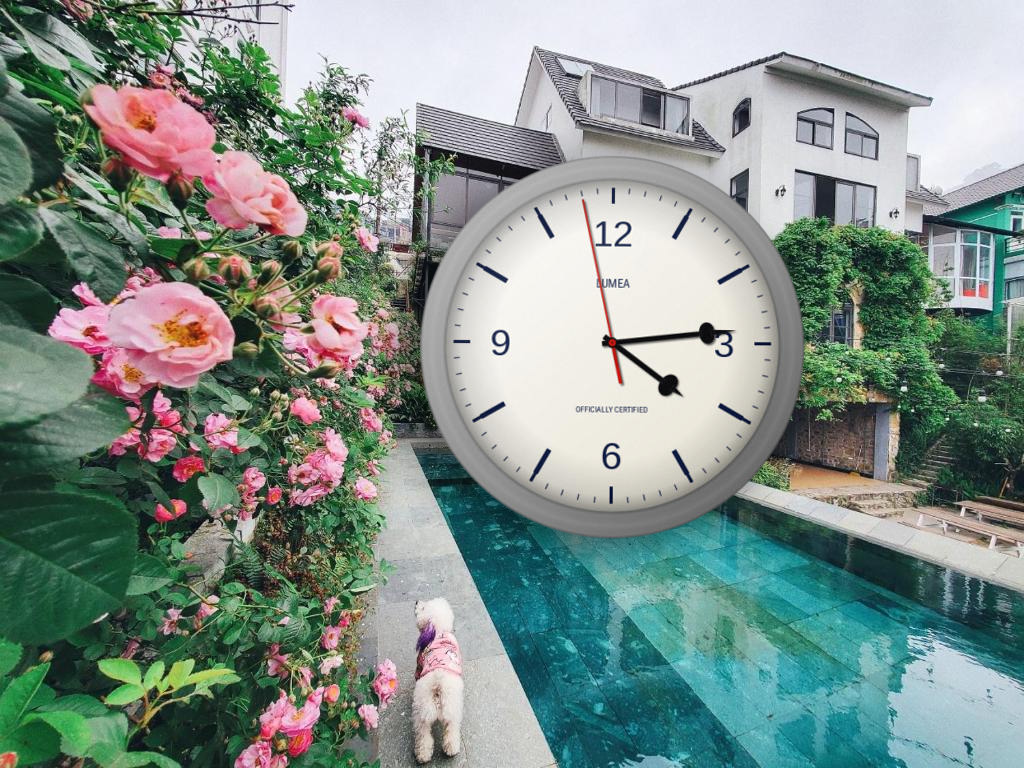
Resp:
h=4 m=13 s=58
